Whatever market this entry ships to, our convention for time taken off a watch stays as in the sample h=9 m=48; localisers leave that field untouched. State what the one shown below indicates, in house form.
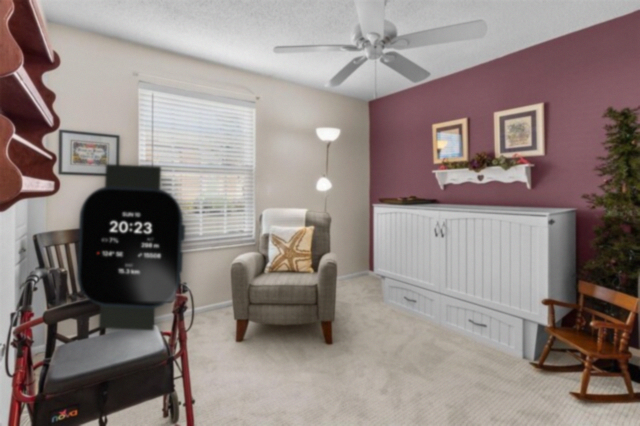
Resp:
h=20 m=23
